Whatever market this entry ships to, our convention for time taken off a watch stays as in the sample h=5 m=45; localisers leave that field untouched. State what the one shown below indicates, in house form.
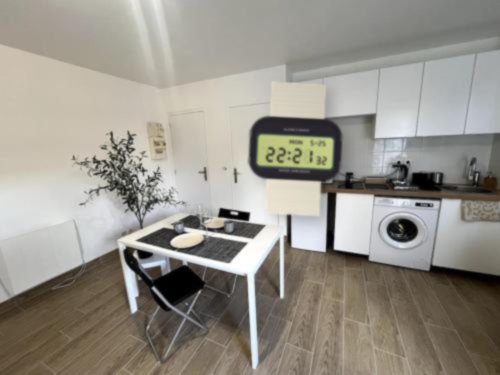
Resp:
h=22 m=21
